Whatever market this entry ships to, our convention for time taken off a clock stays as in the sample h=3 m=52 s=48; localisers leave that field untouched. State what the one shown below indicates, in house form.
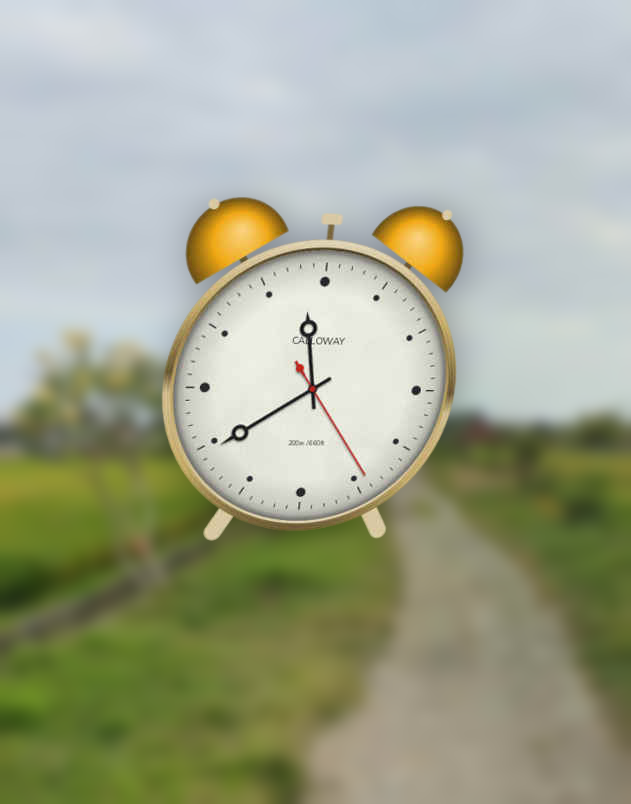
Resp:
h=11 m=39 s=24
